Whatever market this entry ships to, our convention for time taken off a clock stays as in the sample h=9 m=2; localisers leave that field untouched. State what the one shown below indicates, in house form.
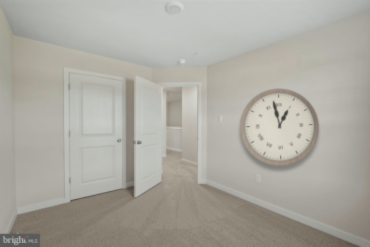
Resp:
h=12 m=58
